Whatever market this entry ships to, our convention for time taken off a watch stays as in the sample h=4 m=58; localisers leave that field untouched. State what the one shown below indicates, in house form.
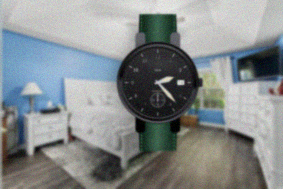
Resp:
h=2 m=23
